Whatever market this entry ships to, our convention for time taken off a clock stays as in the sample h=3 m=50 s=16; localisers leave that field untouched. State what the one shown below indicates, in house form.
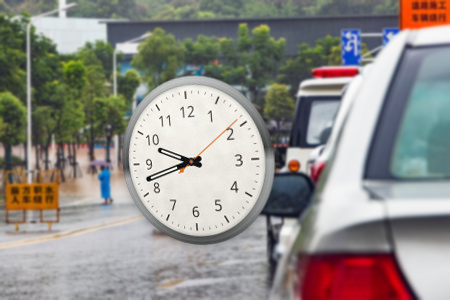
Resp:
h=9 m=42 s=9
